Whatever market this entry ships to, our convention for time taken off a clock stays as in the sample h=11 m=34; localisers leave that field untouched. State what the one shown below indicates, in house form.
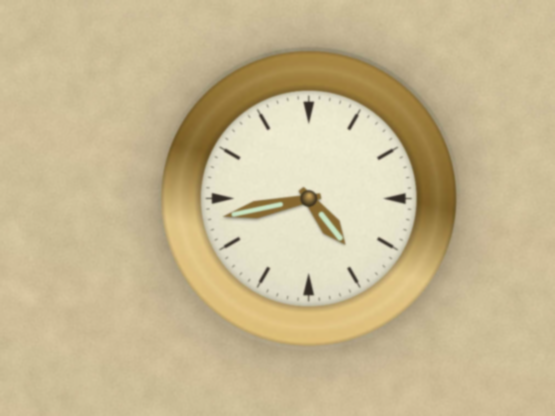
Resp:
h=4 m=43
